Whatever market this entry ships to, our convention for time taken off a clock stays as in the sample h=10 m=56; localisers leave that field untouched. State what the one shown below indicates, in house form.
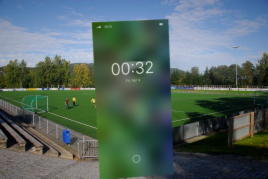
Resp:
h=0 m=32
